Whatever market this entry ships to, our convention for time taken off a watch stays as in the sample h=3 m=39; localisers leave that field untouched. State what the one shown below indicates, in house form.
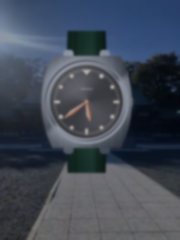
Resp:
h=5 m=39
